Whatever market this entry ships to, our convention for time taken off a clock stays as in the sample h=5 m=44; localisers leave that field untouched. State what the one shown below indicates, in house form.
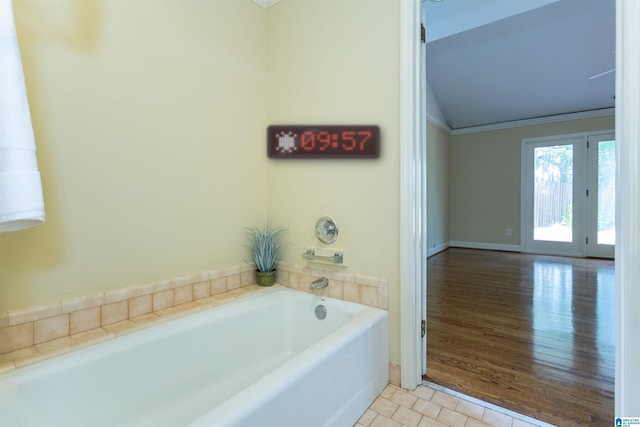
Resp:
h=9 m=57
